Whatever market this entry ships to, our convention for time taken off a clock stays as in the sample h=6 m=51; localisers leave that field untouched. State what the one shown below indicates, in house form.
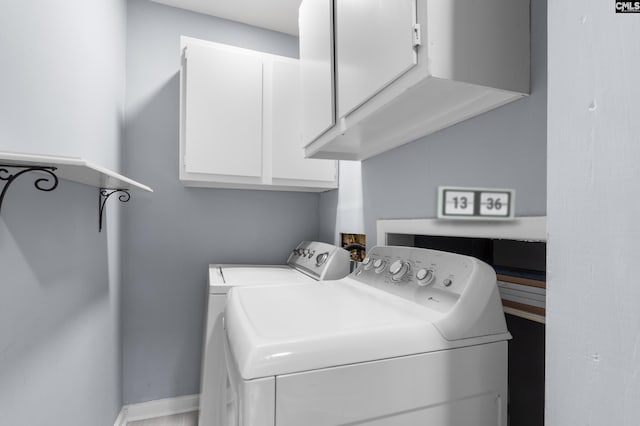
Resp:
h=13 m=36
